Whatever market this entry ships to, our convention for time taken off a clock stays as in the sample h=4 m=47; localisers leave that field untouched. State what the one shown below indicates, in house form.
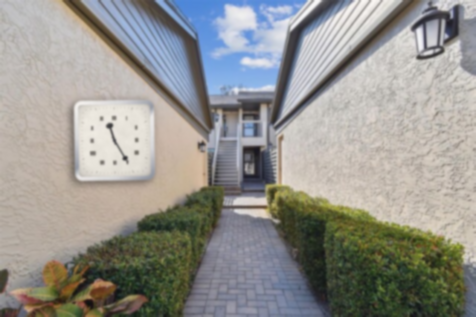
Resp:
h=11 m=25
